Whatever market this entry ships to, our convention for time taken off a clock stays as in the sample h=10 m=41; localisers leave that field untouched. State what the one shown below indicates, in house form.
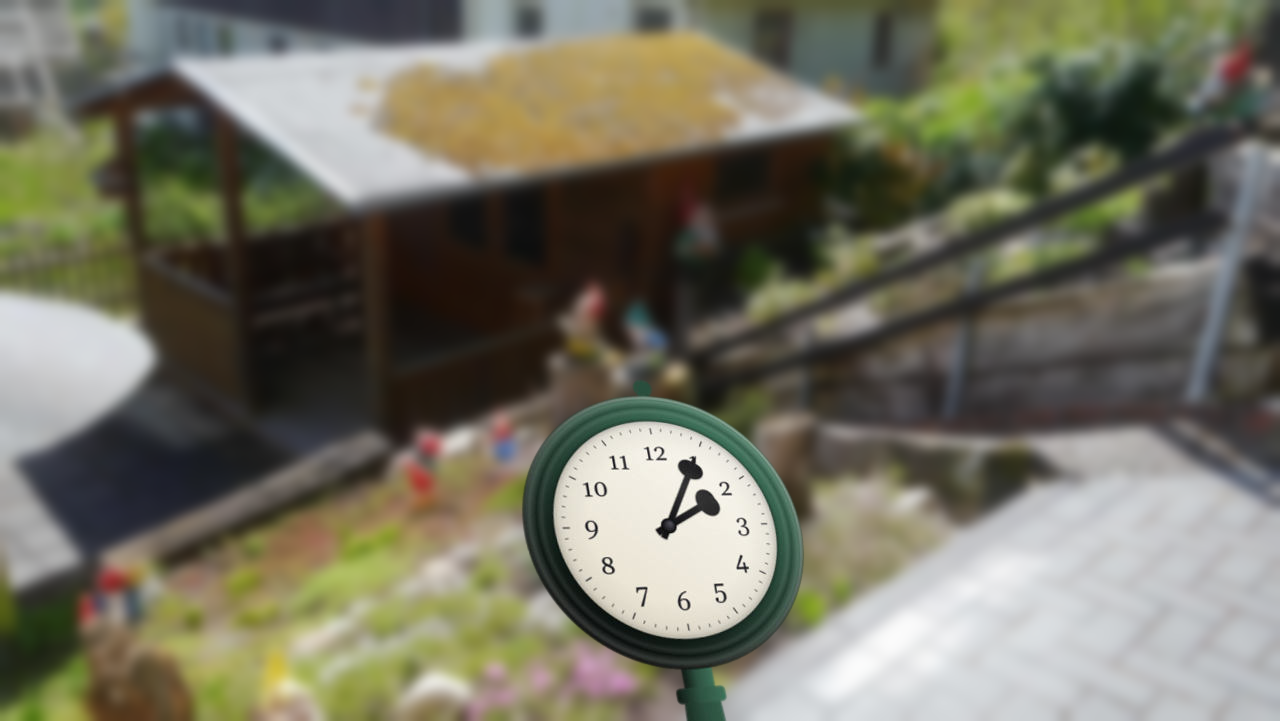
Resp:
h=2 m=5
